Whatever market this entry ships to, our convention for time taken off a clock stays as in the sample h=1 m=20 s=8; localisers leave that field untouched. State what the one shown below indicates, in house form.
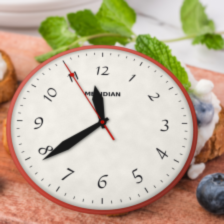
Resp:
h=11 m=38 s=55
